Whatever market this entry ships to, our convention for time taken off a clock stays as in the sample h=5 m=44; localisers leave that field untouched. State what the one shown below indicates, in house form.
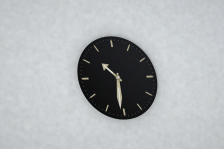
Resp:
h=10 m=31
